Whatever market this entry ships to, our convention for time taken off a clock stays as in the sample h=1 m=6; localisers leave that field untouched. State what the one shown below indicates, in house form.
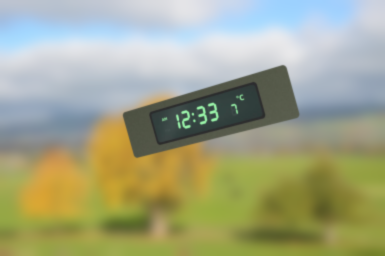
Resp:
h=12 m=33
